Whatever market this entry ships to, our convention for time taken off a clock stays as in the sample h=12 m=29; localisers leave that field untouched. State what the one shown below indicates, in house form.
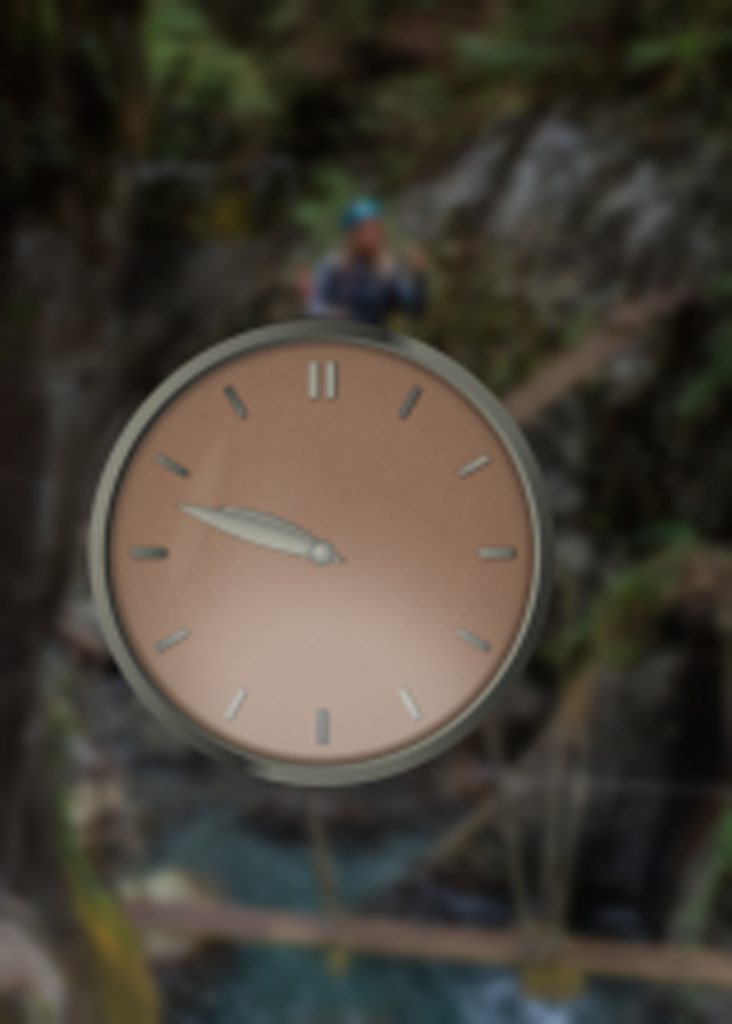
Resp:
h=9 m=48
